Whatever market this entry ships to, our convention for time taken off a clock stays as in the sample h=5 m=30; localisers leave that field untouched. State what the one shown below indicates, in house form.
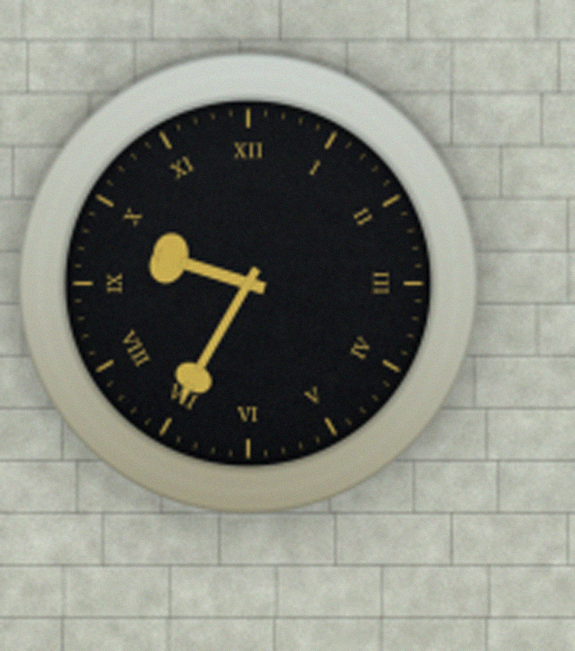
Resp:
h=9 m=35
